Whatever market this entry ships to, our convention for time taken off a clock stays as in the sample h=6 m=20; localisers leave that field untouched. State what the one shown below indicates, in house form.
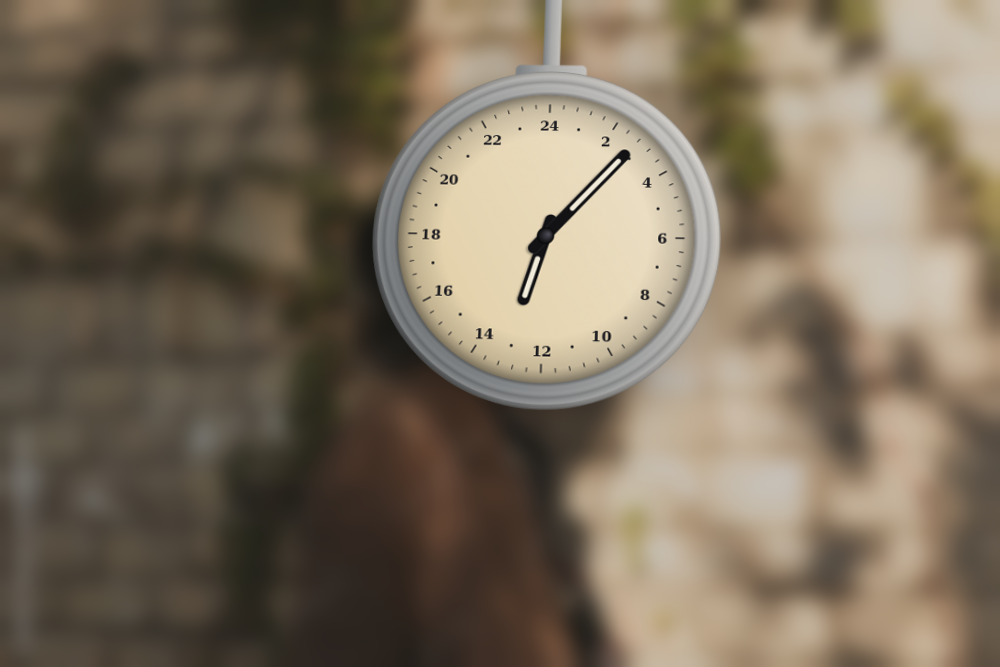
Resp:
h=13 m=7
